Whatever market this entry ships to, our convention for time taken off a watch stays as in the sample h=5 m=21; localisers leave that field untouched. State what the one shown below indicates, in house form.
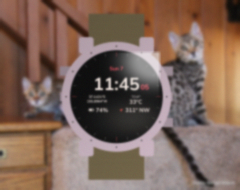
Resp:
h=11 m=45
